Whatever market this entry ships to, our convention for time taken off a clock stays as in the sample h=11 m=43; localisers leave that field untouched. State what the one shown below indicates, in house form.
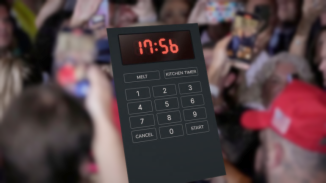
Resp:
h=17 m=56
